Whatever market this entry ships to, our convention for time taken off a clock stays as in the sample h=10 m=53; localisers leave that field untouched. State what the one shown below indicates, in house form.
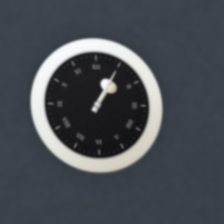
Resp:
h=1 m=5
